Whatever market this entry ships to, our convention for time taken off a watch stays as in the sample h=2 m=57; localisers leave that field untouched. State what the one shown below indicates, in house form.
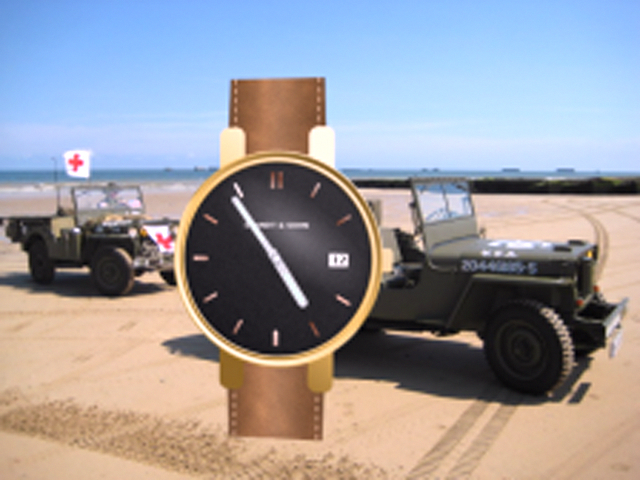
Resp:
h=4 m=54
